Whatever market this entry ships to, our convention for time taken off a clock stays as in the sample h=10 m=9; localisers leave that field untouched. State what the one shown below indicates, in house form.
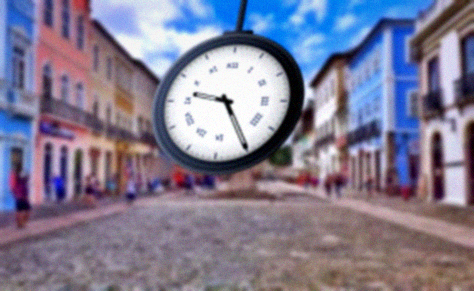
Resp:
h=9 m=25
